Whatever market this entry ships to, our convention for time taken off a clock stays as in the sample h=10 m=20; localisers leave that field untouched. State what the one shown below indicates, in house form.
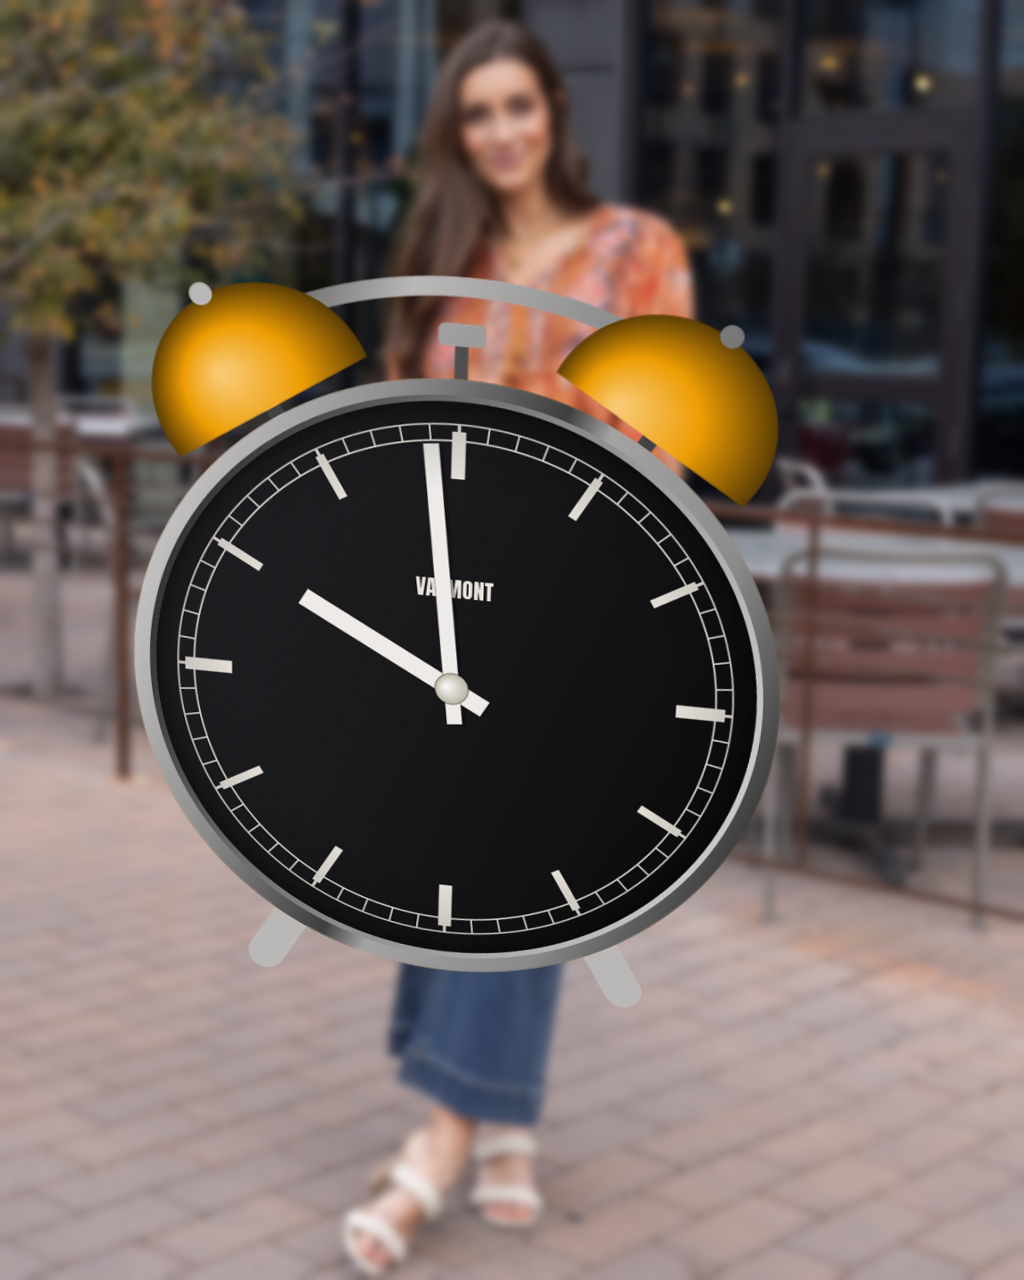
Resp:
h=9 m=59
